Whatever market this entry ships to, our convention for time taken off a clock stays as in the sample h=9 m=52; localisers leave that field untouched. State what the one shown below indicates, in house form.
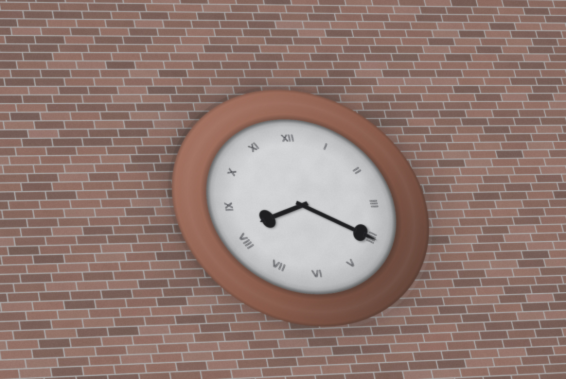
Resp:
h=8 m=20
